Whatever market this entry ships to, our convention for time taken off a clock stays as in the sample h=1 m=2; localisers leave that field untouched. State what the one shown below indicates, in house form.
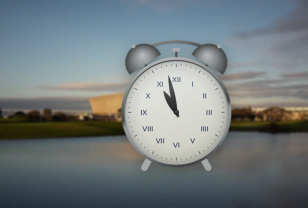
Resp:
h=10 m=58
